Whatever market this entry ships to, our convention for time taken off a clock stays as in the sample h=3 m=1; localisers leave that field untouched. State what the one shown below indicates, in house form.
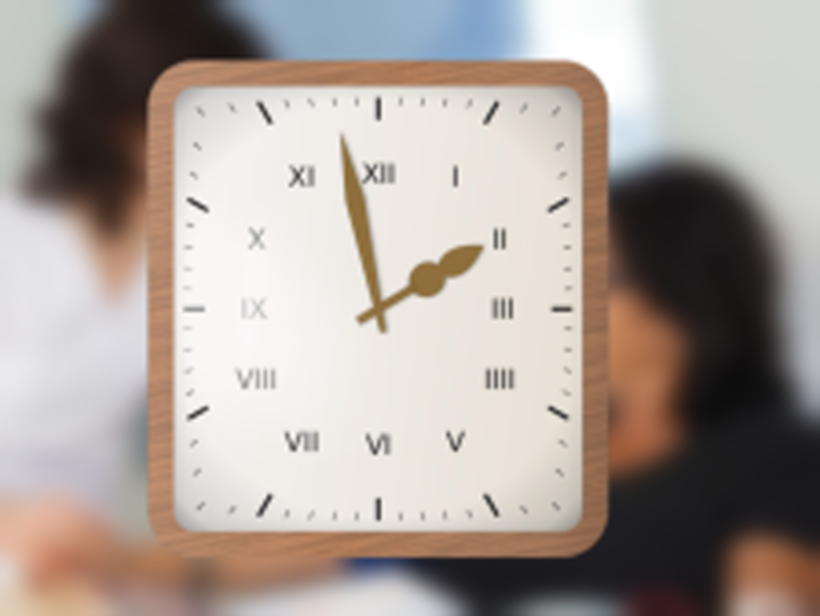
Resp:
h=1 m=58
